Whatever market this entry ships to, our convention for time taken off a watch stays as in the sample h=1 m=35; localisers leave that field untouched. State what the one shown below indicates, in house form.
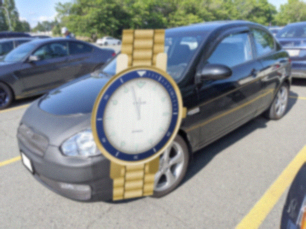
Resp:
h=11 m=57
